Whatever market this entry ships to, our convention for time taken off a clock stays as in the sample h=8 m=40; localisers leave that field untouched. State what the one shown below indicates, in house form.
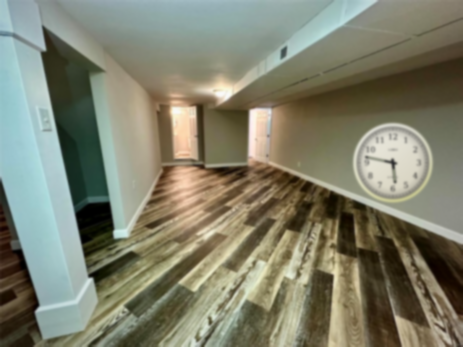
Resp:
h=5 m=47
